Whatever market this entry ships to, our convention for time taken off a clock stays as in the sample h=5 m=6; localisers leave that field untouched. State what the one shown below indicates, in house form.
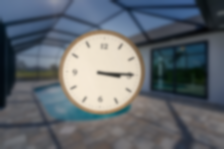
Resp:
h=3 m=15
